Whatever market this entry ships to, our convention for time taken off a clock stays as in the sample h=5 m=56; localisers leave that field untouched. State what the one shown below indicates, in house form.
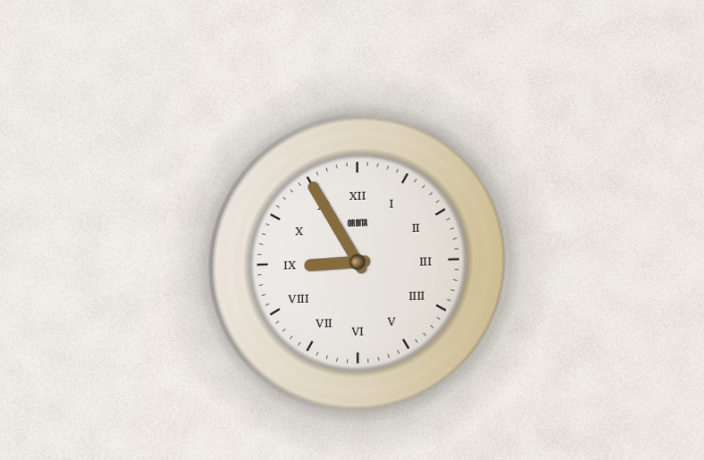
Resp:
h=8 m=55
